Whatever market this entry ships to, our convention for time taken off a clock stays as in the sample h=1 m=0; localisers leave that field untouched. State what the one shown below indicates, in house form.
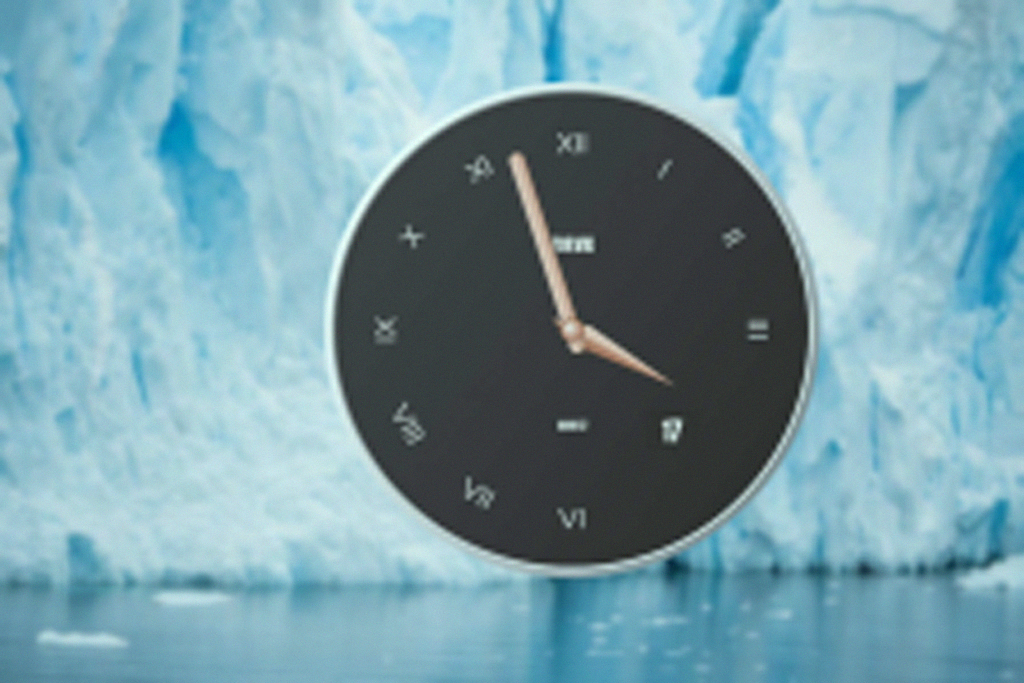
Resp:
h=3 m=57
